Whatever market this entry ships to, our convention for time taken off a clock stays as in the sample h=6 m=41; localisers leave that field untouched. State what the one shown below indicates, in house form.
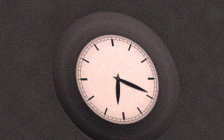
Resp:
h=6 m=19
